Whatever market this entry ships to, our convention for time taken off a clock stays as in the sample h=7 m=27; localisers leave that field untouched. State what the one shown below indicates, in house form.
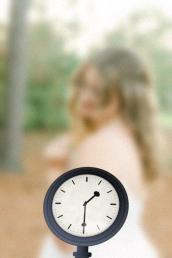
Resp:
h=1 m=30
